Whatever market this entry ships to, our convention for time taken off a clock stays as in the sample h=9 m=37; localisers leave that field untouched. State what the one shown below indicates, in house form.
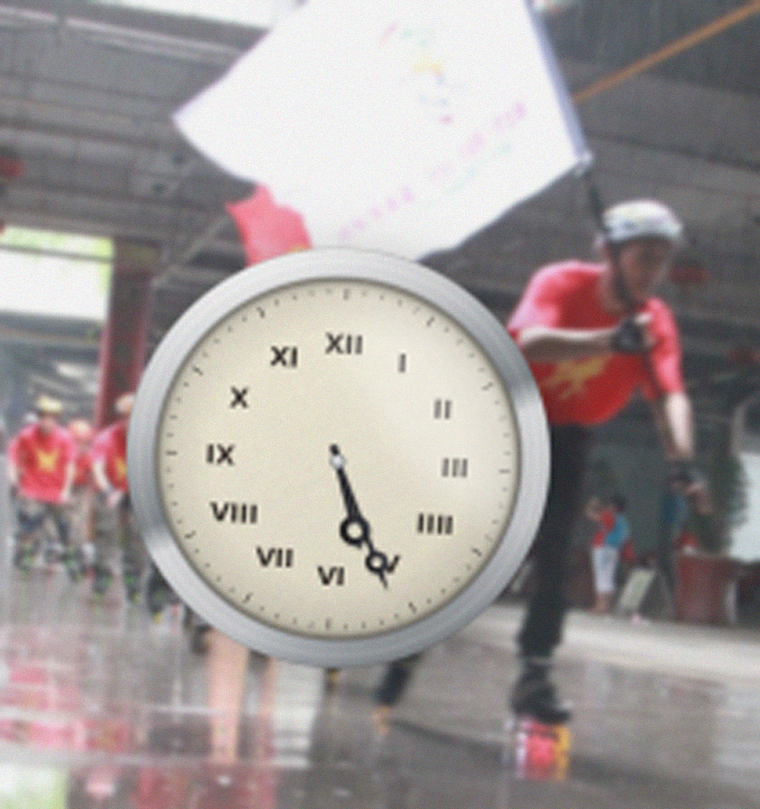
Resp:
h=5 m=26
